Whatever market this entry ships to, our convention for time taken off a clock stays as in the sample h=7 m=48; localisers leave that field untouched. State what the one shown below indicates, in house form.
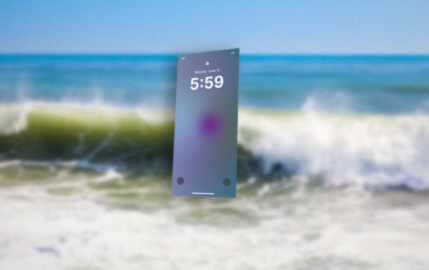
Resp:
h=5 m=59
